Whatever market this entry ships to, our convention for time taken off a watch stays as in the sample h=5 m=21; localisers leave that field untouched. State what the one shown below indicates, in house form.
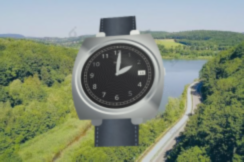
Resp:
h=2 m=1
